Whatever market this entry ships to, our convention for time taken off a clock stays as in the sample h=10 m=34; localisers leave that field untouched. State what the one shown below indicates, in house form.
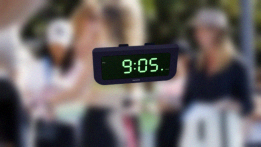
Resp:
h=9 m=5
